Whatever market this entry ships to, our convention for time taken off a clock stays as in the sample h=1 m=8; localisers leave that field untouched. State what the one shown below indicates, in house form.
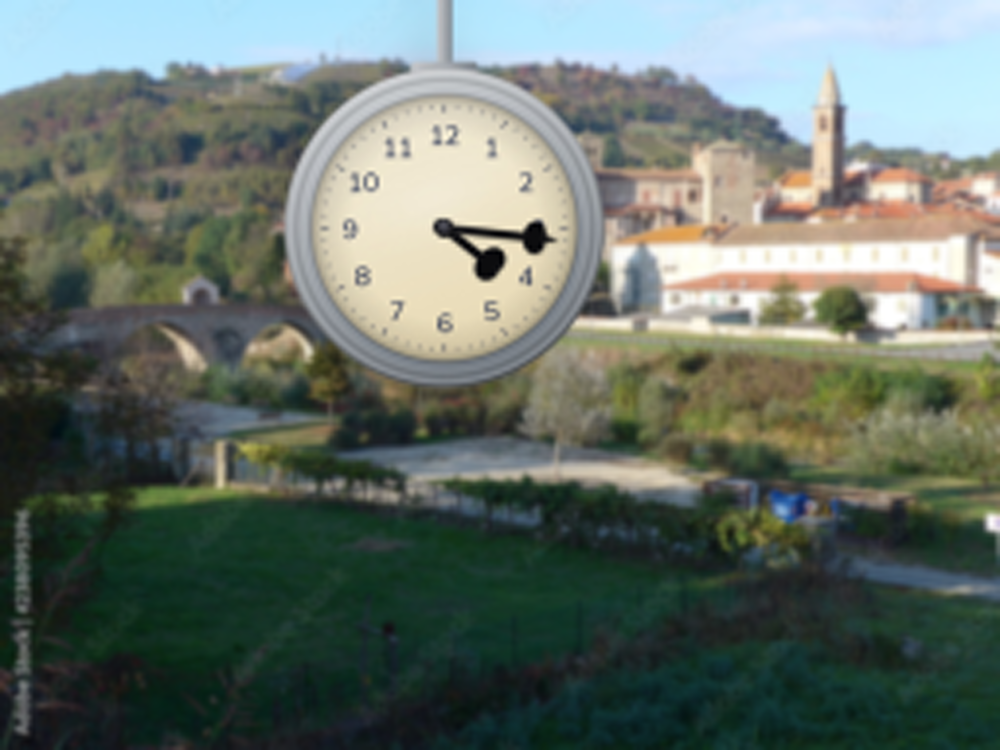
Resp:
h=4 m=16
